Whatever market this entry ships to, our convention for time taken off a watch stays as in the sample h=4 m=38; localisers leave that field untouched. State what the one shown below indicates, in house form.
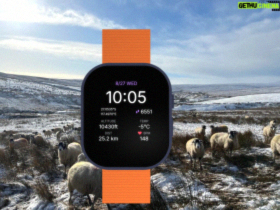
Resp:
h=10 m=5
